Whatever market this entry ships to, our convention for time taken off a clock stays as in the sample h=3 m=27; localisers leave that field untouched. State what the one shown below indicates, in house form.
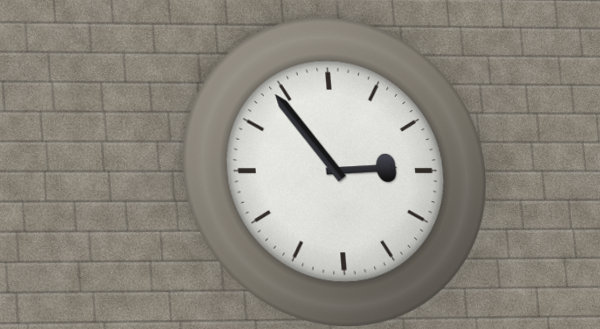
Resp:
h=2 m=54
